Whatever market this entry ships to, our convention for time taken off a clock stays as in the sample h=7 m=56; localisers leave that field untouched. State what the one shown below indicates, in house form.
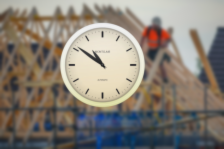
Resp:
h=10 m=51
